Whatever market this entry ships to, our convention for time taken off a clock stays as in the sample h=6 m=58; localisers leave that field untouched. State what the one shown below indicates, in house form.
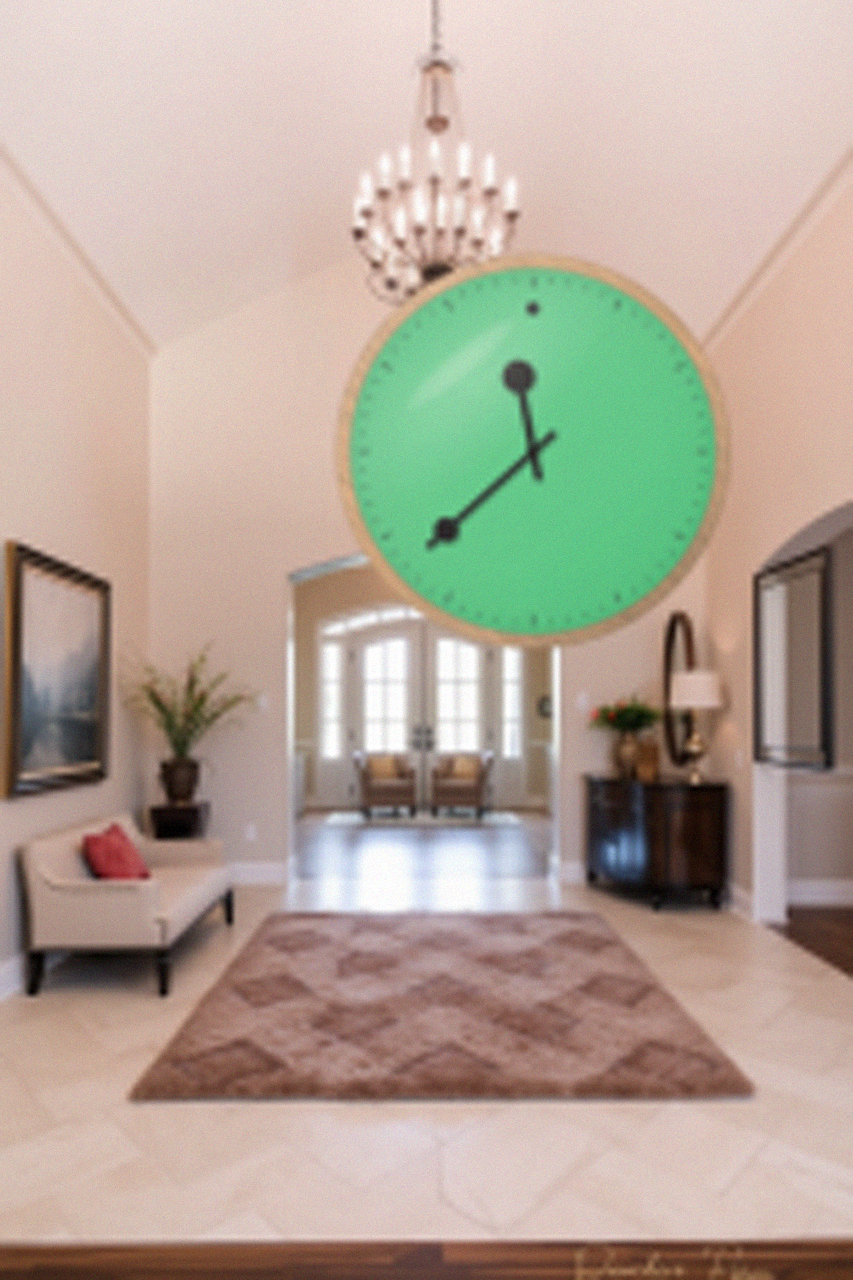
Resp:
h=11 m=38
